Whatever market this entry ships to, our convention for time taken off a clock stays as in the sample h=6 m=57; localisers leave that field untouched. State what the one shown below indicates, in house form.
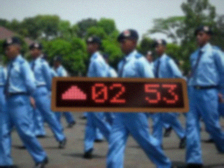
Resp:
h=2 m=53
